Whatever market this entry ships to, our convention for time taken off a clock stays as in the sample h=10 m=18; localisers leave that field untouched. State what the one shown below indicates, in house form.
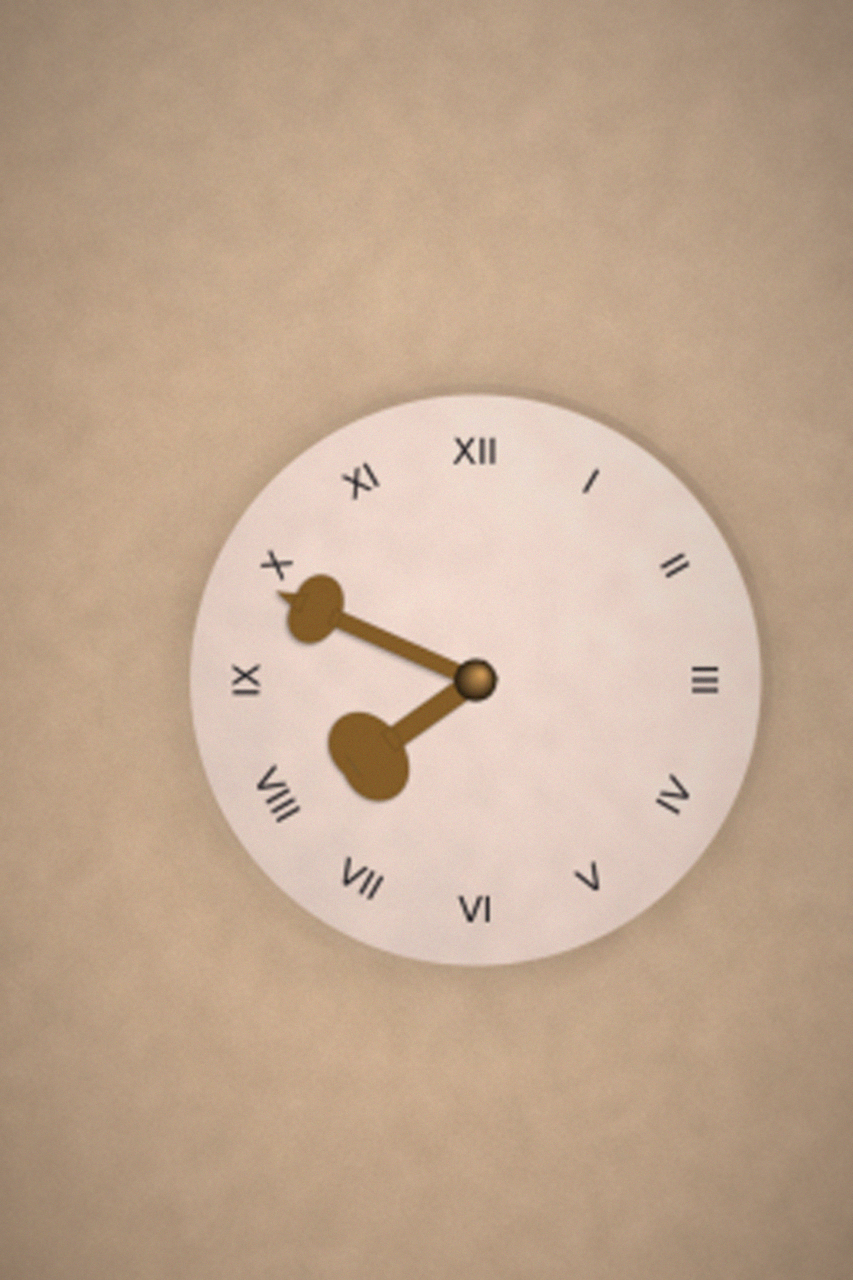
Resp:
h=7 m=49
